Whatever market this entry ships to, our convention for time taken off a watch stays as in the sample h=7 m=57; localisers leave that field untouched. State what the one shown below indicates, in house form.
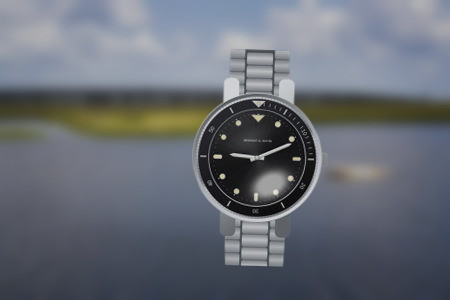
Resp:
h=9 m=11
